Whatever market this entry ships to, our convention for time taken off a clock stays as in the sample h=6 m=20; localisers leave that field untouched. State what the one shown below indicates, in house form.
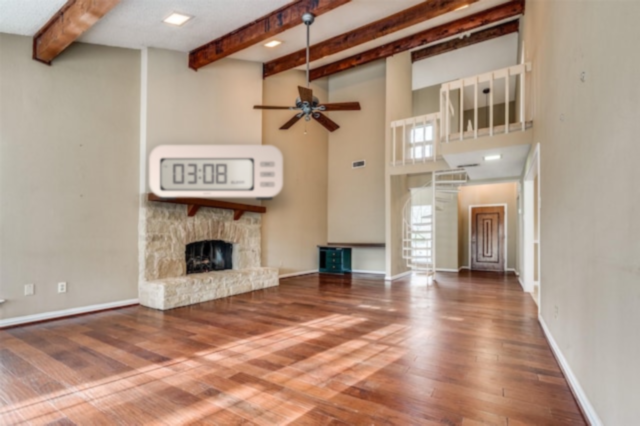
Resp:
h=3 m=8
